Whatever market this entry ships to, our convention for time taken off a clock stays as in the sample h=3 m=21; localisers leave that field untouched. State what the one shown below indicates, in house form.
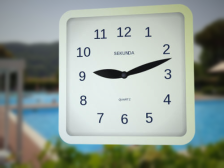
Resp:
h=9 m=12
